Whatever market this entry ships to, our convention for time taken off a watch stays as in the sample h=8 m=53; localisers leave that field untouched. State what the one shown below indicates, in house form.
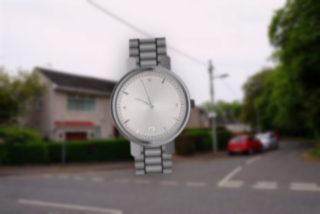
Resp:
h=9 m=57
